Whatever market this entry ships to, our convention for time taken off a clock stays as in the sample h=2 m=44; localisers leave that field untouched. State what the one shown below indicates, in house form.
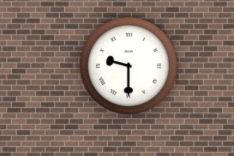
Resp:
h=9 m=30
